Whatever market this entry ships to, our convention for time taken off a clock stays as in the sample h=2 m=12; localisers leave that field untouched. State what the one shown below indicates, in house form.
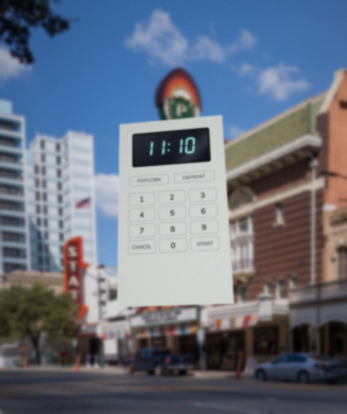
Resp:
h=11 m=10
